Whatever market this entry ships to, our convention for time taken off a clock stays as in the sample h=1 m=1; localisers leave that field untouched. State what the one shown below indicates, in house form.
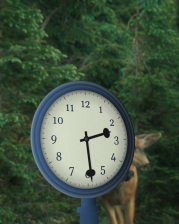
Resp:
h=2 m=29
